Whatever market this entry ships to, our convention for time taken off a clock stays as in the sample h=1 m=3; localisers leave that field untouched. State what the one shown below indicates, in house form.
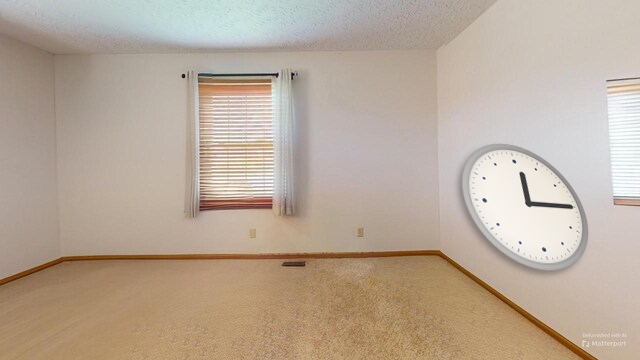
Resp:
h=12 m=15
